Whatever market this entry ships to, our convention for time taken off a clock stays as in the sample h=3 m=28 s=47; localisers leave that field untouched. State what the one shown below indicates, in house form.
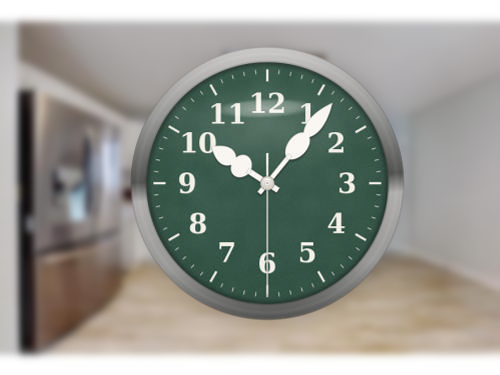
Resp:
h=10 m=6 s=30
